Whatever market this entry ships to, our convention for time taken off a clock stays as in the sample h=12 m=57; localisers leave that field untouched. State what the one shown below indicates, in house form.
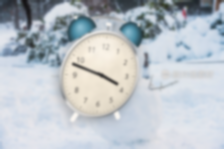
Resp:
h=3 m=48
